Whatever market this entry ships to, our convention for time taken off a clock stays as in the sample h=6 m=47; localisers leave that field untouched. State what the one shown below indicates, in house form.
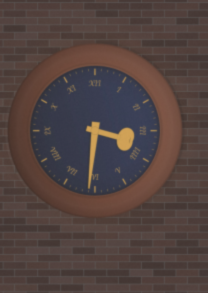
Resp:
h=3 m=31
